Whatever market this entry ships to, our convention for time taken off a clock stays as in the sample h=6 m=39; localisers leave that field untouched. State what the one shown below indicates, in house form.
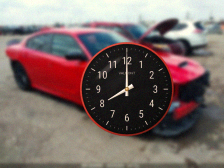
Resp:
h=8 m=0
